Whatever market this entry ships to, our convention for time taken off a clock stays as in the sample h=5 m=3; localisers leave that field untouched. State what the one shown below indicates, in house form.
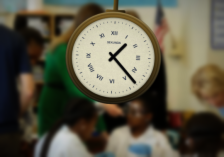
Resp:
h=1 m=23
